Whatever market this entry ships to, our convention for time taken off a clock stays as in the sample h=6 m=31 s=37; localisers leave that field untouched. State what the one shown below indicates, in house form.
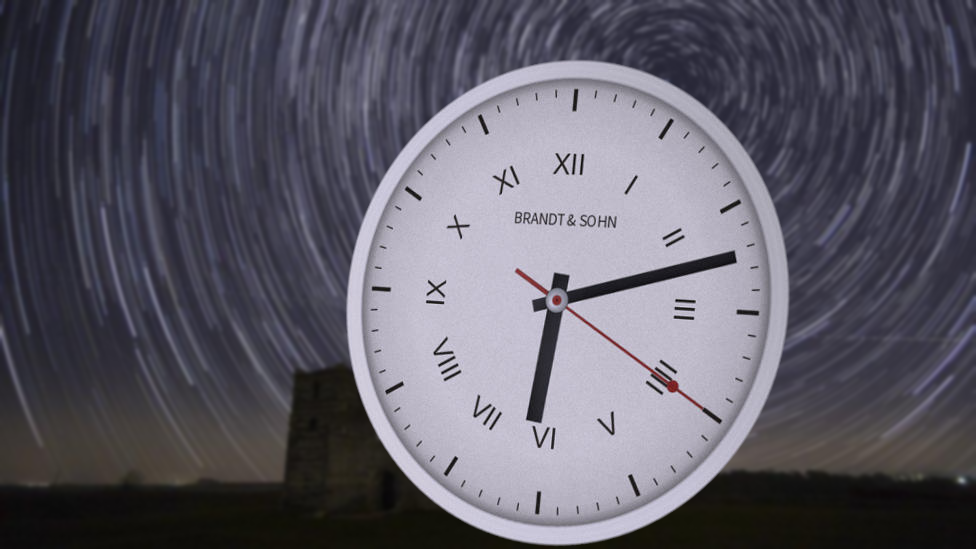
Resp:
h=6 m=12 s=20
